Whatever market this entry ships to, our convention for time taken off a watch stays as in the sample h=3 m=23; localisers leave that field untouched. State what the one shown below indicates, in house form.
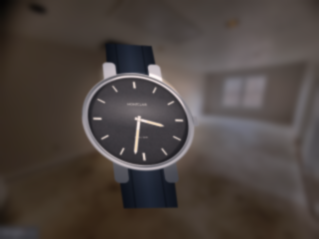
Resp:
h=3 m=32
